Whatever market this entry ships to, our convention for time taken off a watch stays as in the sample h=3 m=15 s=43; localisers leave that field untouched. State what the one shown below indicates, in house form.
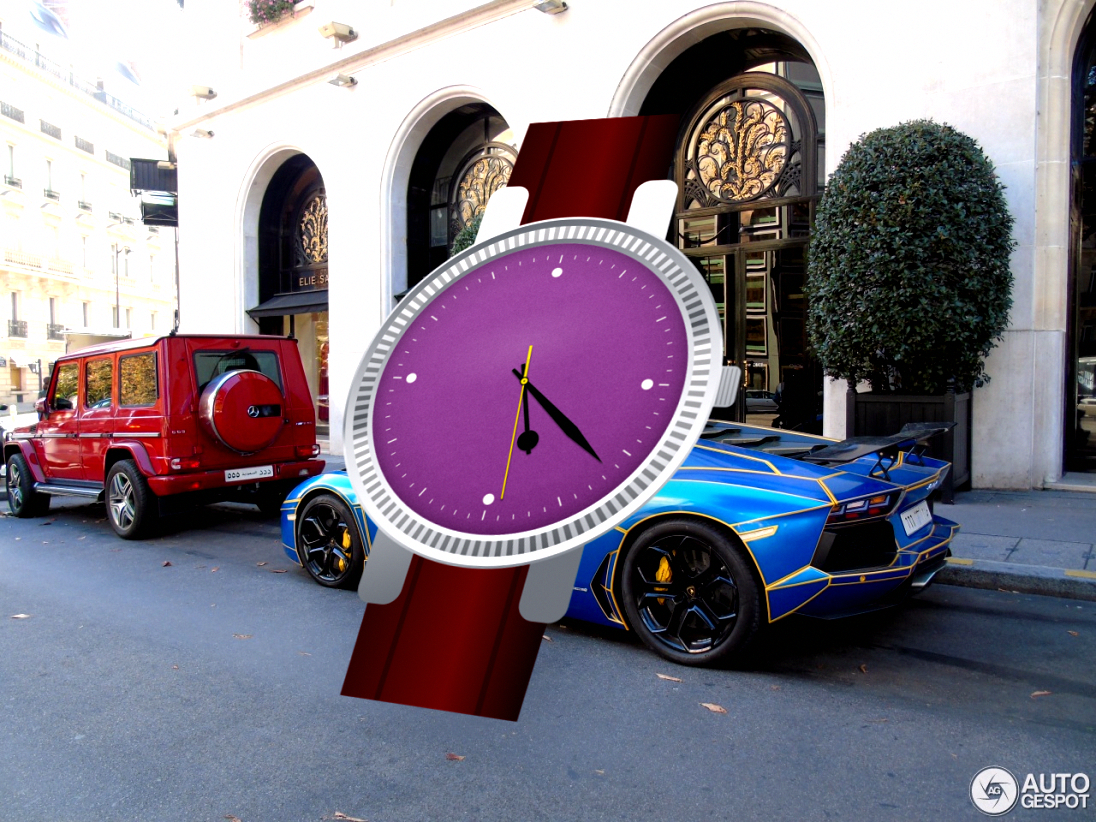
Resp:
h=5 m=21 s=29
